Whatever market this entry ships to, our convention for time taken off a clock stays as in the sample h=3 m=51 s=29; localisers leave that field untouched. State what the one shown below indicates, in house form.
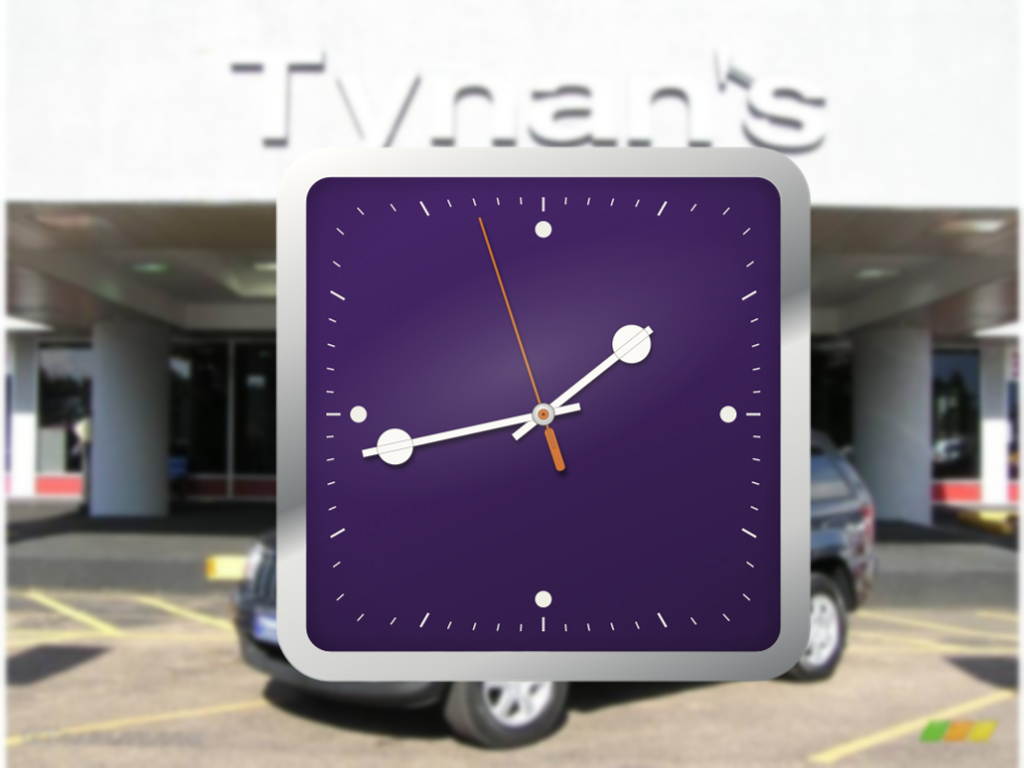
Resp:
h=1 m=42 s=57
